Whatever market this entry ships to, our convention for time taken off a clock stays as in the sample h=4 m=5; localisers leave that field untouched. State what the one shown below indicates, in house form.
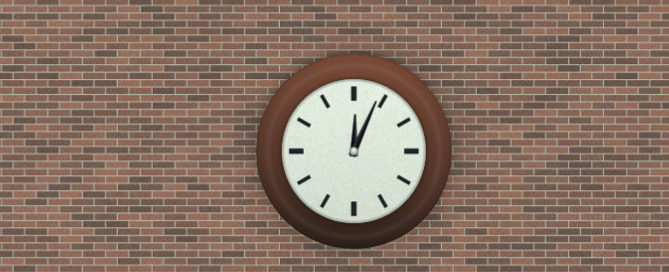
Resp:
h=12 m=4
